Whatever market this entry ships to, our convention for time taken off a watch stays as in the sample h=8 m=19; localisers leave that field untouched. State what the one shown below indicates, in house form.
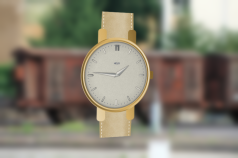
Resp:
h=1 m=46
